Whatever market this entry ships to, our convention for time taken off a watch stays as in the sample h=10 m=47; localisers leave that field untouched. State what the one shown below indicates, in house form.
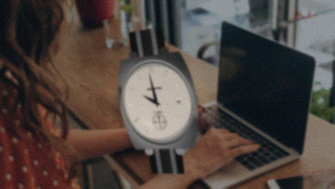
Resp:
h=9 m=59
